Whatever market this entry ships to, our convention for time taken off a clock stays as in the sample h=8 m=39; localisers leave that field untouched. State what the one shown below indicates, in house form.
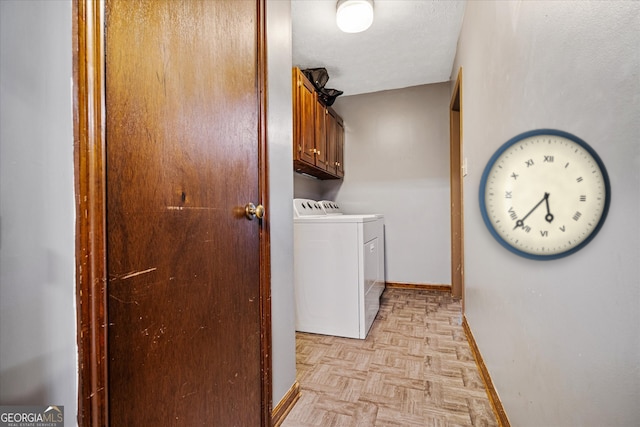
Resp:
h=5 m=37
